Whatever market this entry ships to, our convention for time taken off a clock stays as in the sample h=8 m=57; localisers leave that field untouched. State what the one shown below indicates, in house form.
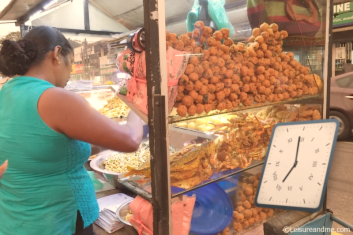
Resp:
h=6 m=59
